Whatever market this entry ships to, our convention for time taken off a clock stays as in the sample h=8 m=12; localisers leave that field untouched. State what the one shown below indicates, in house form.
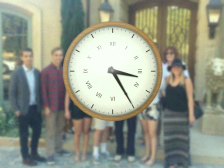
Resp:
h=3 m=25
